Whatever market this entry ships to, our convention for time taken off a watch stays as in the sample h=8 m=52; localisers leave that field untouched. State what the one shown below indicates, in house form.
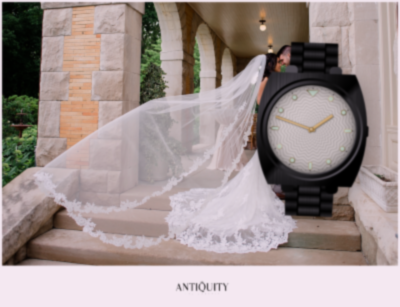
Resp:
h=1 m=48
